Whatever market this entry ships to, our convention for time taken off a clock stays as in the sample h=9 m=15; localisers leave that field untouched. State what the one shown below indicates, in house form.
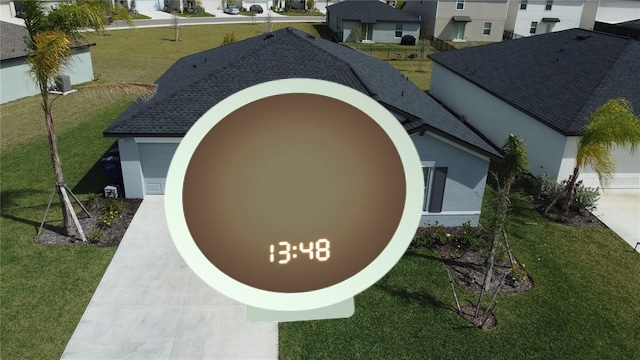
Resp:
h=13 m=48
